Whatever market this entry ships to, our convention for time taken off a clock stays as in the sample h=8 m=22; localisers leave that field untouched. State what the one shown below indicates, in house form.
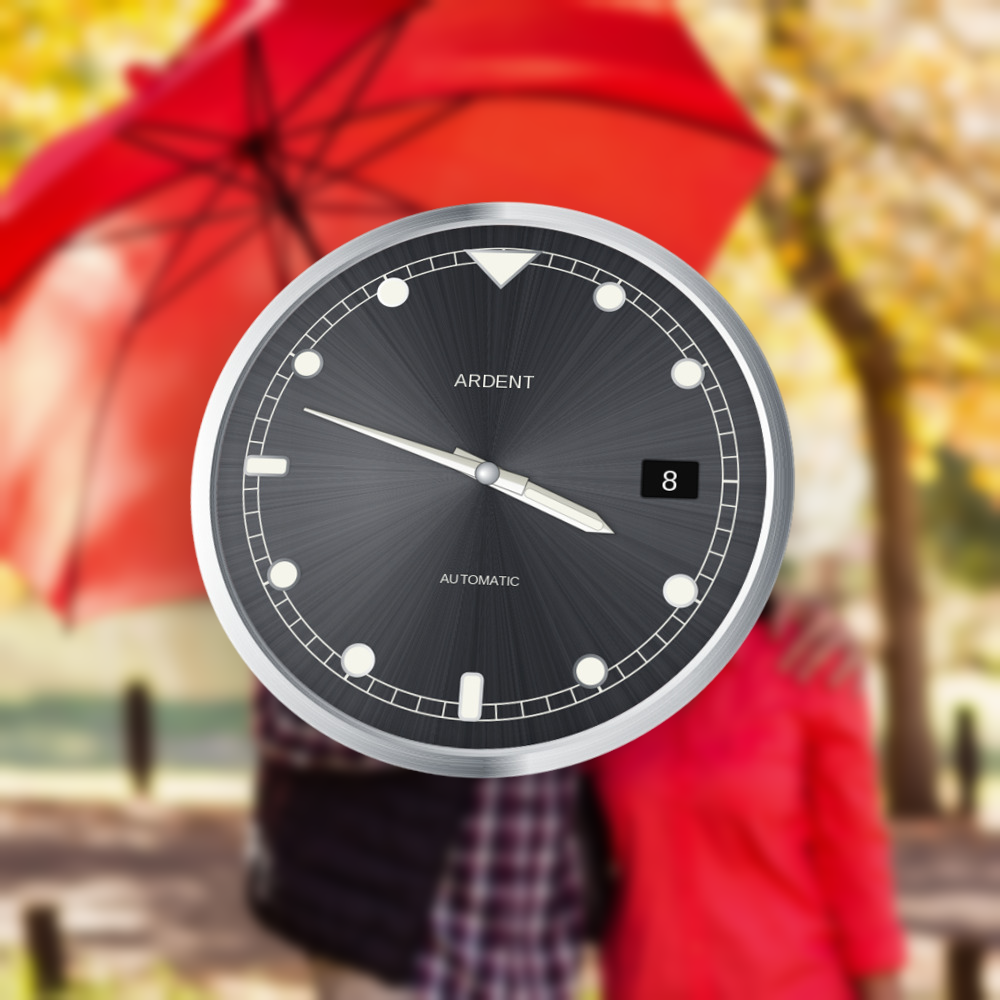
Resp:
h=3 m=48
